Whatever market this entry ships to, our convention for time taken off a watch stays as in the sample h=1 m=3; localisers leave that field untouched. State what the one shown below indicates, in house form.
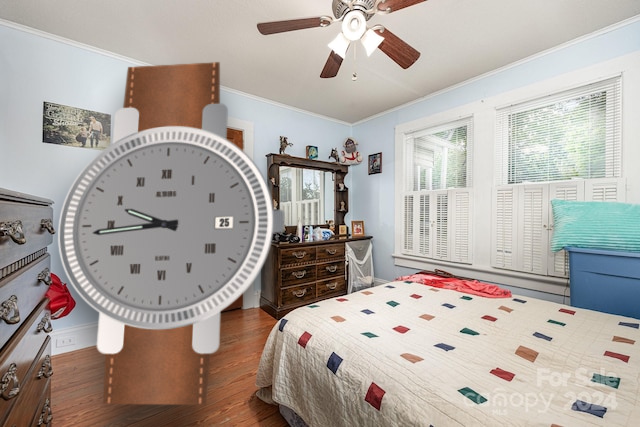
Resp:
h=9 m=44
